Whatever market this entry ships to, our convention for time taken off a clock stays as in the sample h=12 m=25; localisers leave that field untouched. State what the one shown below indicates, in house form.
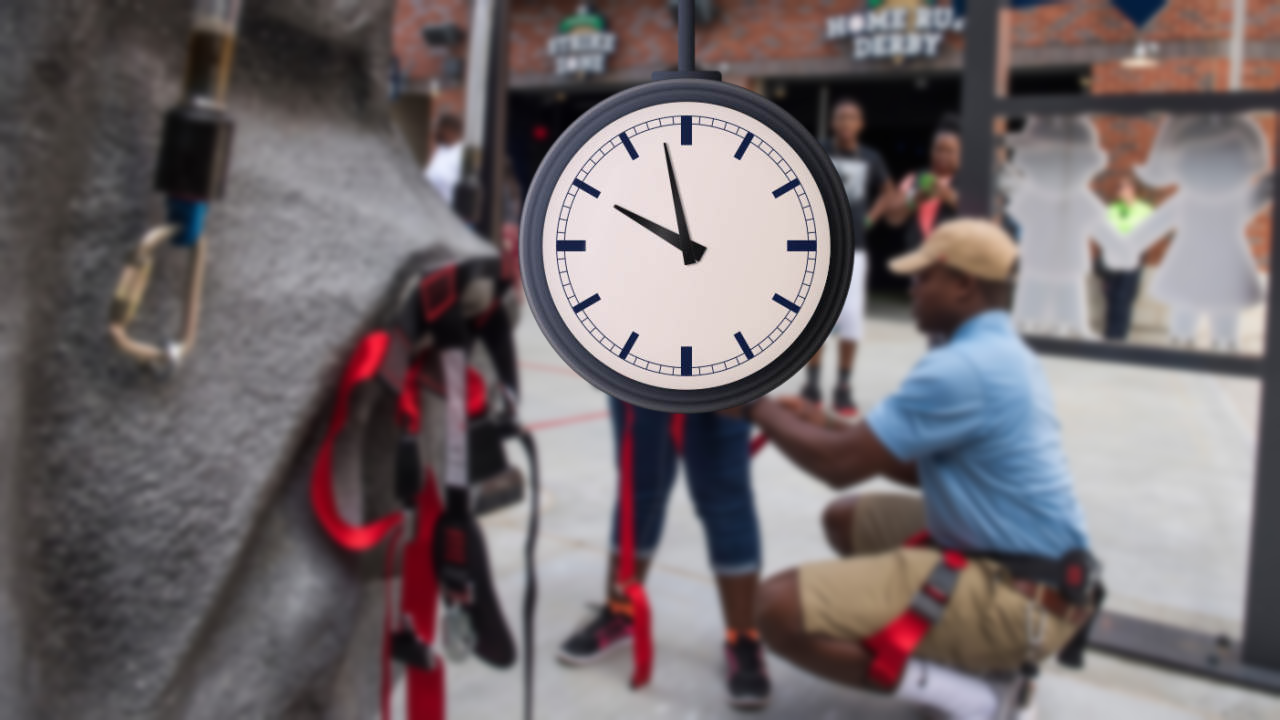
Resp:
h=9 m=58
